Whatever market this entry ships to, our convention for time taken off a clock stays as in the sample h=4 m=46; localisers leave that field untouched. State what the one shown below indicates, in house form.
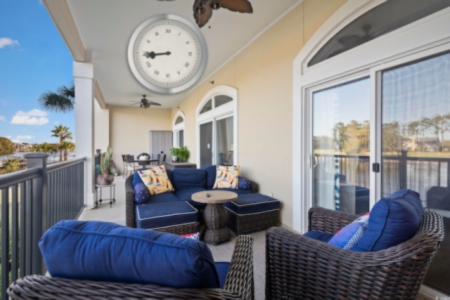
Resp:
h=8 m=44
